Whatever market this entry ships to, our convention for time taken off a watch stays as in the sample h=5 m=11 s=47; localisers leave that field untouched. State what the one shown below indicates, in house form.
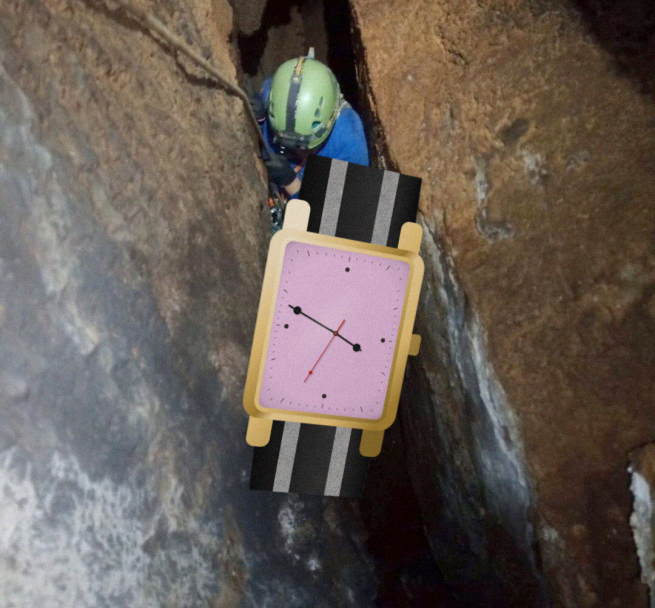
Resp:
h=3 m=48 s=34
